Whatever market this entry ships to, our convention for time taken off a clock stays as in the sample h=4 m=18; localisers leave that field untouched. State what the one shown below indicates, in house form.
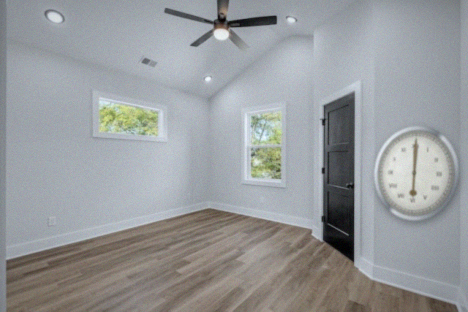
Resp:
h=6 m=0
